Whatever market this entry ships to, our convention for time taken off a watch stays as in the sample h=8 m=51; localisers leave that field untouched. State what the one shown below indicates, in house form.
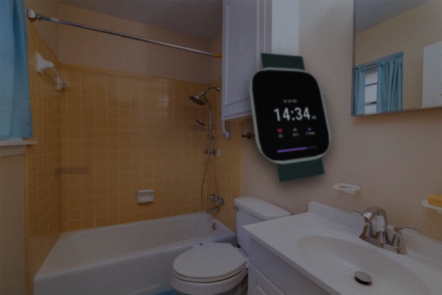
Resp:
h=14 m=34
